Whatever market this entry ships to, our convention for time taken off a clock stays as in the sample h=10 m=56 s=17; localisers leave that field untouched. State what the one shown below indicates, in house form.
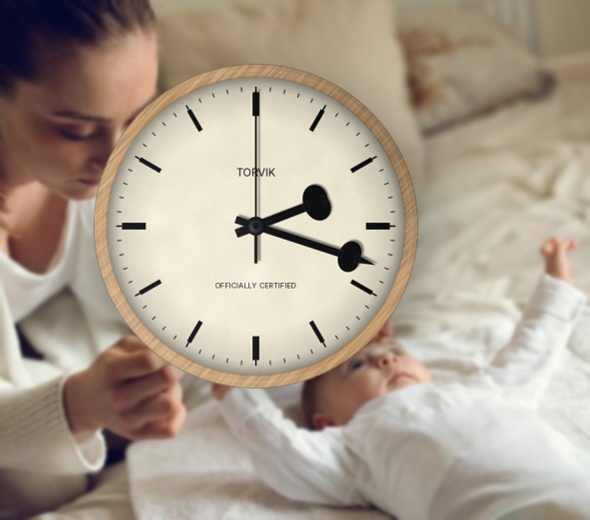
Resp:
h=2 m=18 s=0
